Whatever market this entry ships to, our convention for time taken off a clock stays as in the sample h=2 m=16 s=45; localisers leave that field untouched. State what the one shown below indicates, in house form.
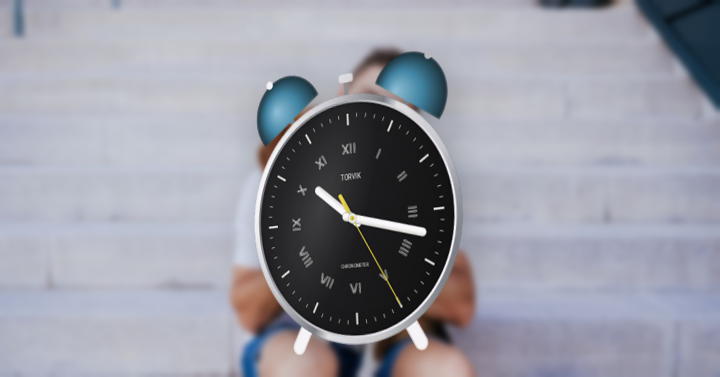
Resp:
h=10 m=17 s=25
